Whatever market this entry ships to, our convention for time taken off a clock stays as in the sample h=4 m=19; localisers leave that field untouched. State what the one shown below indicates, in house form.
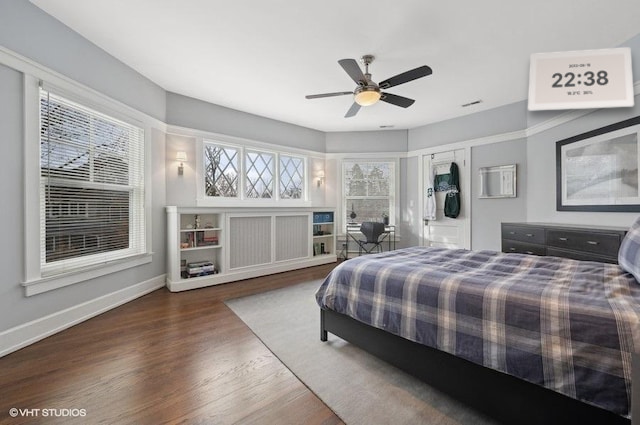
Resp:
h=22 m=38
